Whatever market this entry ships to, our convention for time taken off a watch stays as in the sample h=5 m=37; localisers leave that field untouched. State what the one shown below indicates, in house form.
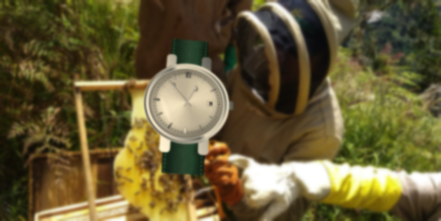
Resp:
h=12 m=53
